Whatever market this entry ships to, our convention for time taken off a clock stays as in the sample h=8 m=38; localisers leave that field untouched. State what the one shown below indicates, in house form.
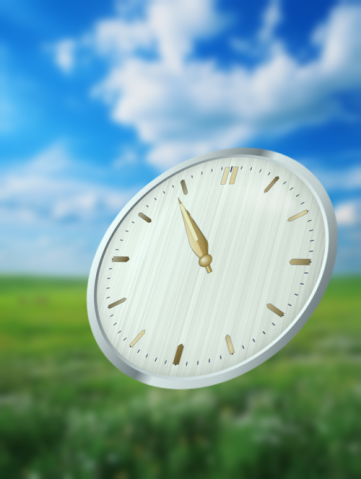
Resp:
h=10 m=54
